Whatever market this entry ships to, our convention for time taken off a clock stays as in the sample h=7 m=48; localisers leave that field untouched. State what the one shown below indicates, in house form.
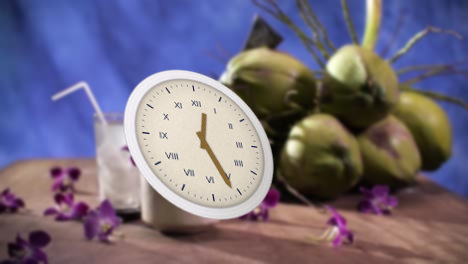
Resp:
h=12 m=26
